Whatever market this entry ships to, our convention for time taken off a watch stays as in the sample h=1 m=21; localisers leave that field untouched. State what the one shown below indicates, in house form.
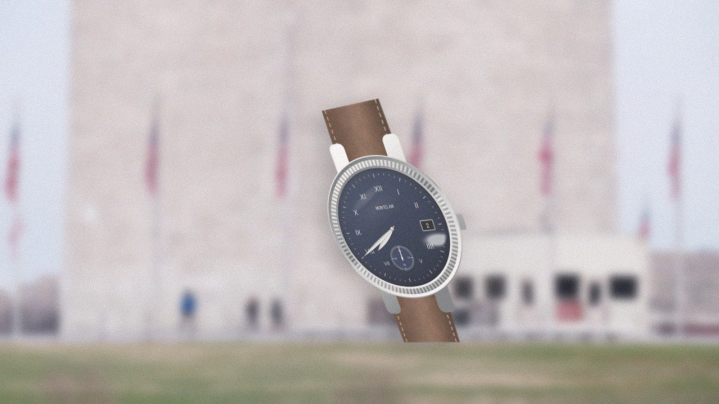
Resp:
h=7 m=40
